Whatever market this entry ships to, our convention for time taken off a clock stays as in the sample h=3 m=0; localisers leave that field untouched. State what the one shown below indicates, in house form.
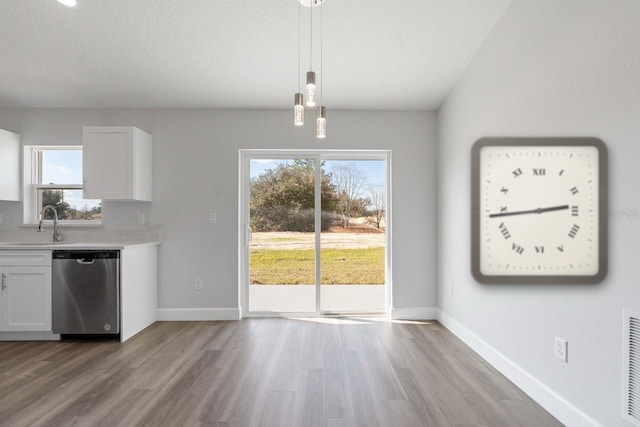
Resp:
h=2 m=44
